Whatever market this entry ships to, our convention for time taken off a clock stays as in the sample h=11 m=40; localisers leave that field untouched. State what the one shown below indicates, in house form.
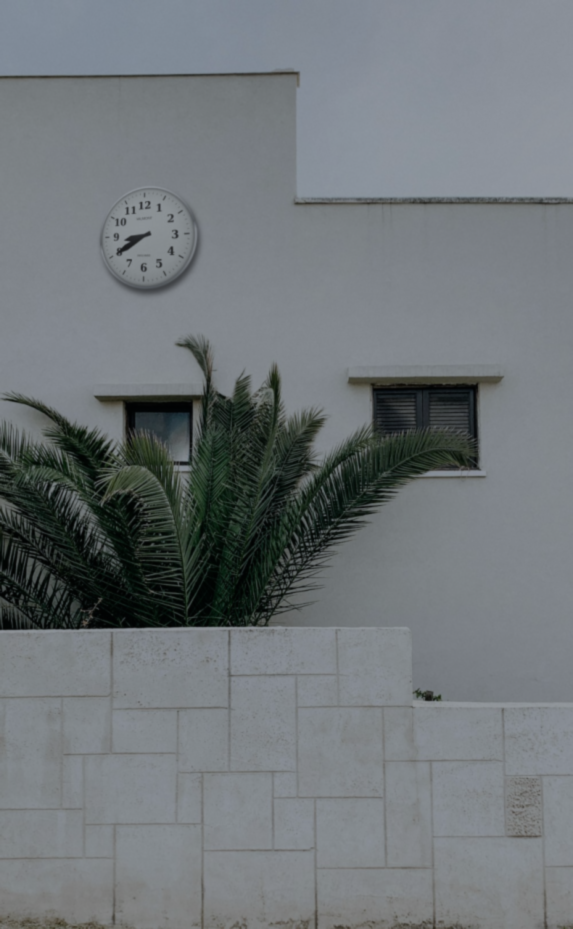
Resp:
h=8 m=40
